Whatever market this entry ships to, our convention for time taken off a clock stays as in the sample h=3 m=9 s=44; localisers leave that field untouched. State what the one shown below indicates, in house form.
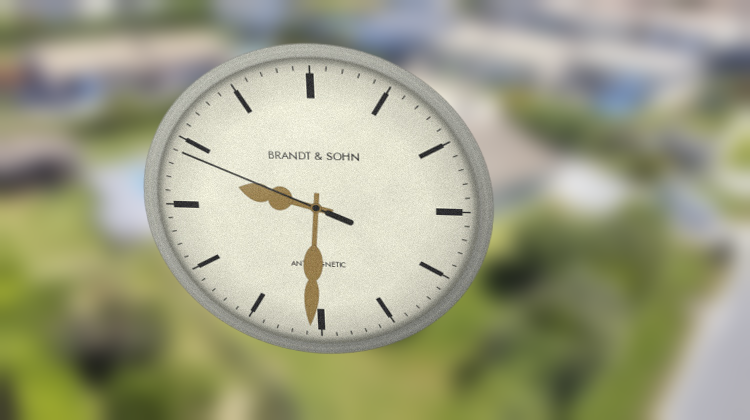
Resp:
h=9 m=30 s=49
